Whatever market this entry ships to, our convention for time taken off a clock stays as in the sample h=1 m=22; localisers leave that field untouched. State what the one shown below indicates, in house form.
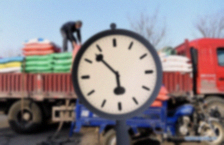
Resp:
h=5 m=53
